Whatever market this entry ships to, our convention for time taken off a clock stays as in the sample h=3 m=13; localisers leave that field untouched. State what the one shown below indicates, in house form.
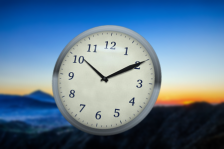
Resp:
h=10 m=10
